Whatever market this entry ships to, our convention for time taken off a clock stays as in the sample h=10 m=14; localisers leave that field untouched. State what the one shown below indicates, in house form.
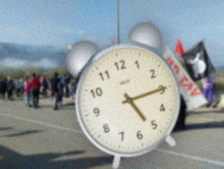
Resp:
h=5 m=15
